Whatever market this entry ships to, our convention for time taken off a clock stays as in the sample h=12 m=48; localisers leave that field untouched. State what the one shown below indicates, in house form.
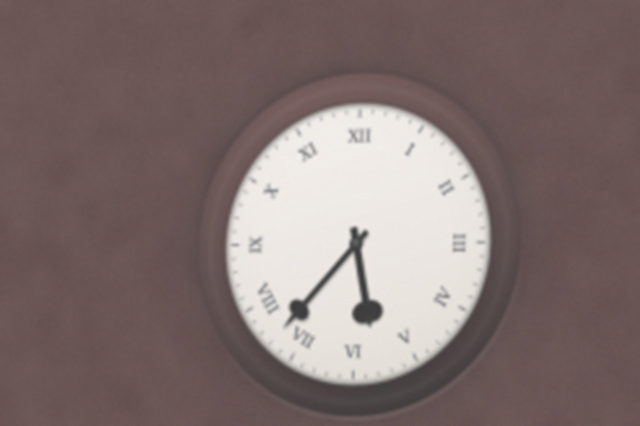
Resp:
h=5 m=37
